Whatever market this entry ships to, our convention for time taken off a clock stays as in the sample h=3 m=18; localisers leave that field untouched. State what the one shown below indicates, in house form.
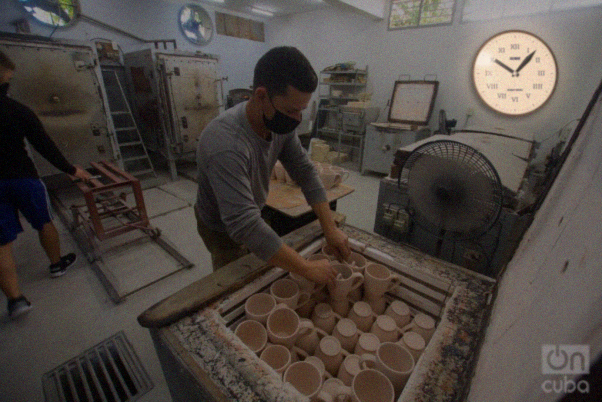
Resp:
h=10 m=7
